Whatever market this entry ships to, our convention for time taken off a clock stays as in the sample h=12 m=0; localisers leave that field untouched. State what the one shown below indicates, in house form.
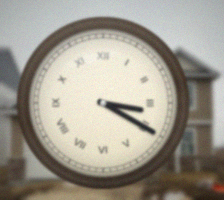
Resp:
h=3 m=20
